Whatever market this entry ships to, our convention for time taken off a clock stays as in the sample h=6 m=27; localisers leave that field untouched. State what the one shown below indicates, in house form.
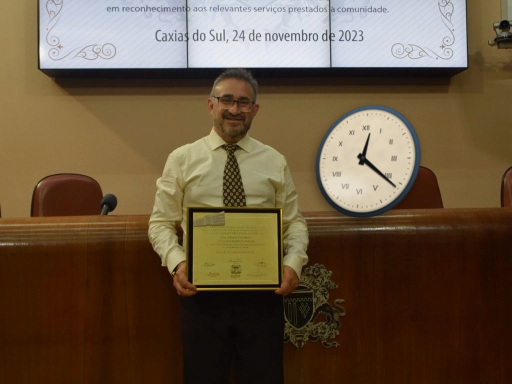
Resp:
h=12 m=21
